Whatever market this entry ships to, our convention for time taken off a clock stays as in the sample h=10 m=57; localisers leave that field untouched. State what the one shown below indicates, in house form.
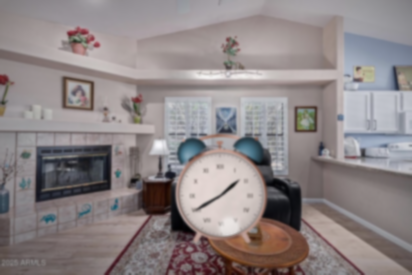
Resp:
h=1 m=40
